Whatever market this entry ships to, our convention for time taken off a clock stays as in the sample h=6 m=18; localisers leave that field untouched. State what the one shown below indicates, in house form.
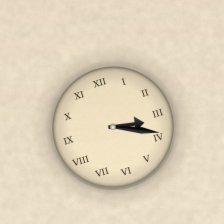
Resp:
h=3 m=19
